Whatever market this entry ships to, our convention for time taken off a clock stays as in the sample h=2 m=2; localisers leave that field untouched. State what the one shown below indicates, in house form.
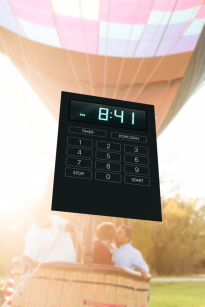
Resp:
h=8 m=41
